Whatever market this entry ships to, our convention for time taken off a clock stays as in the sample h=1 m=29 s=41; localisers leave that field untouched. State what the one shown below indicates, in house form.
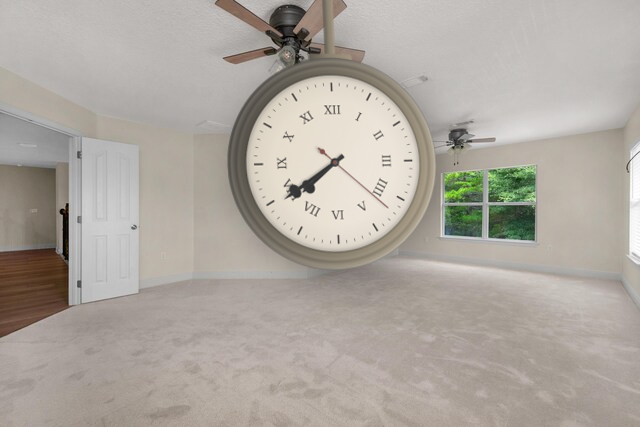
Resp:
h=7 m=39 s=22
